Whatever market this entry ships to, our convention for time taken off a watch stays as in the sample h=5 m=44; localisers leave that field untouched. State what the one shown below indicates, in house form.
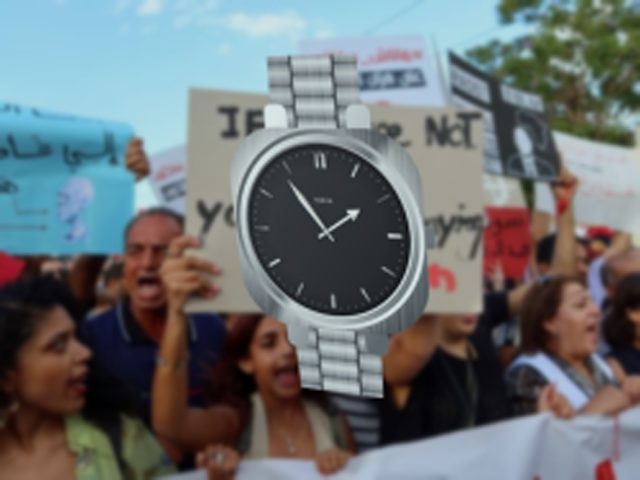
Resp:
h=1 m=54
